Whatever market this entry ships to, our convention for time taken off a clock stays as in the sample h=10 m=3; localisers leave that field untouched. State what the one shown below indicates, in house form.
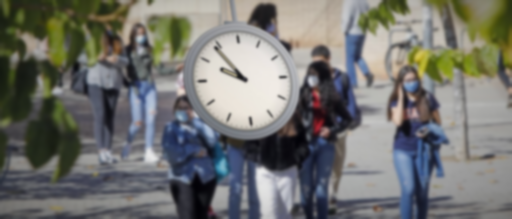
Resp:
h=9 m=54
